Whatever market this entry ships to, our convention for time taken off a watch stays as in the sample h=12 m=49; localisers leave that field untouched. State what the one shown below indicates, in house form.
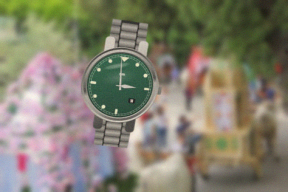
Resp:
h=2 m=59
